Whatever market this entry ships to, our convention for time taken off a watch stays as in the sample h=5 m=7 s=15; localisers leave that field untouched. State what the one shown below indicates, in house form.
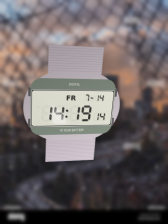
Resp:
h=14 m=19 s=14
